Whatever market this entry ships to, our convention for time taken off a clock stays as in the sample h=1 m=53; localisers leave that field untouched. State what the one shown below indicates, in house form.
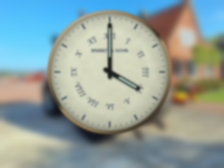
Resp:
h=4 m=0
